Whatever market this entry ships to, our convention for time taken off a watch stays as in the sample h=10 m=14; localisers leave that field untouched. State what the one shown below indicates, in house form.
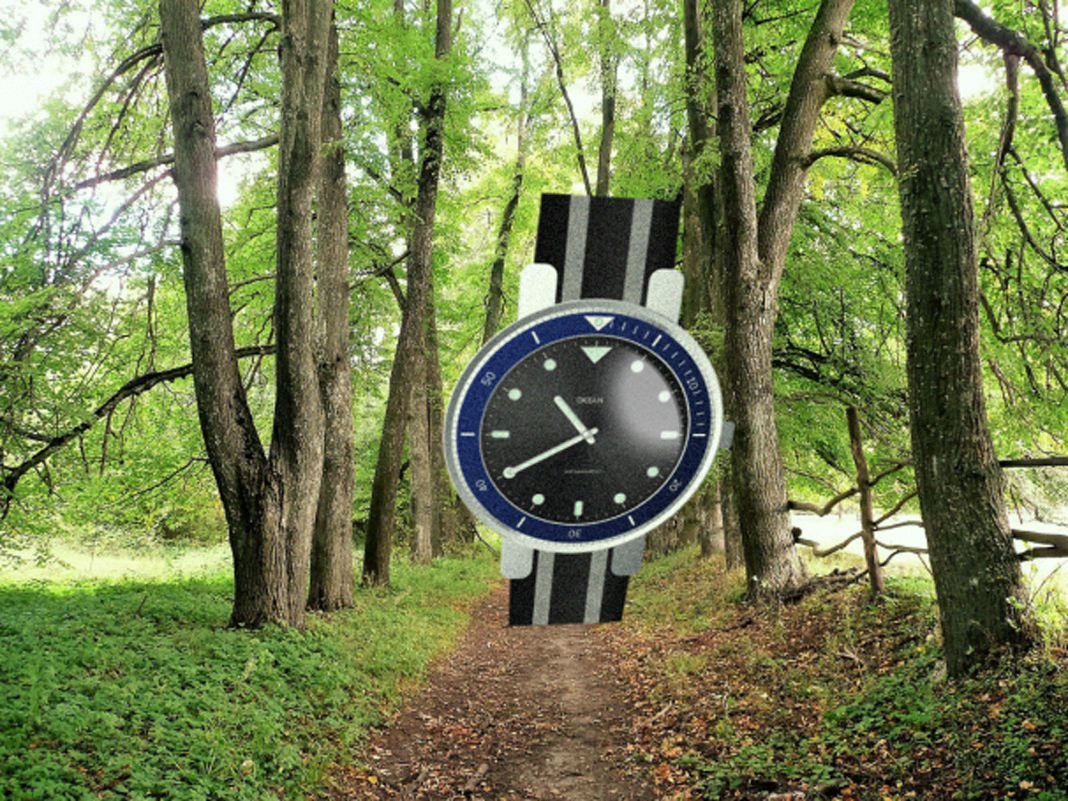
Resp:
h=10 m=40
